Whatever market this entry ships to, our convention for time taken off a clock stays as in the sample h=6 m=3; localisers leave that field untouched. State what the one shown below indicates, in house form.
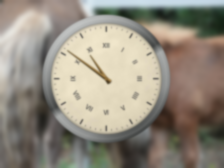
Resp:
h=10 m=51
